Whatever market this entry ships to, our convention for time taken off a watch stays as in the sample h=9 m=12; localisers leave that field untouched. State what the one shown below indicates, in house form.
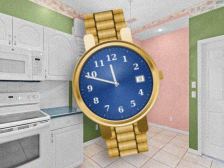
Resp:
h=11 m=49
